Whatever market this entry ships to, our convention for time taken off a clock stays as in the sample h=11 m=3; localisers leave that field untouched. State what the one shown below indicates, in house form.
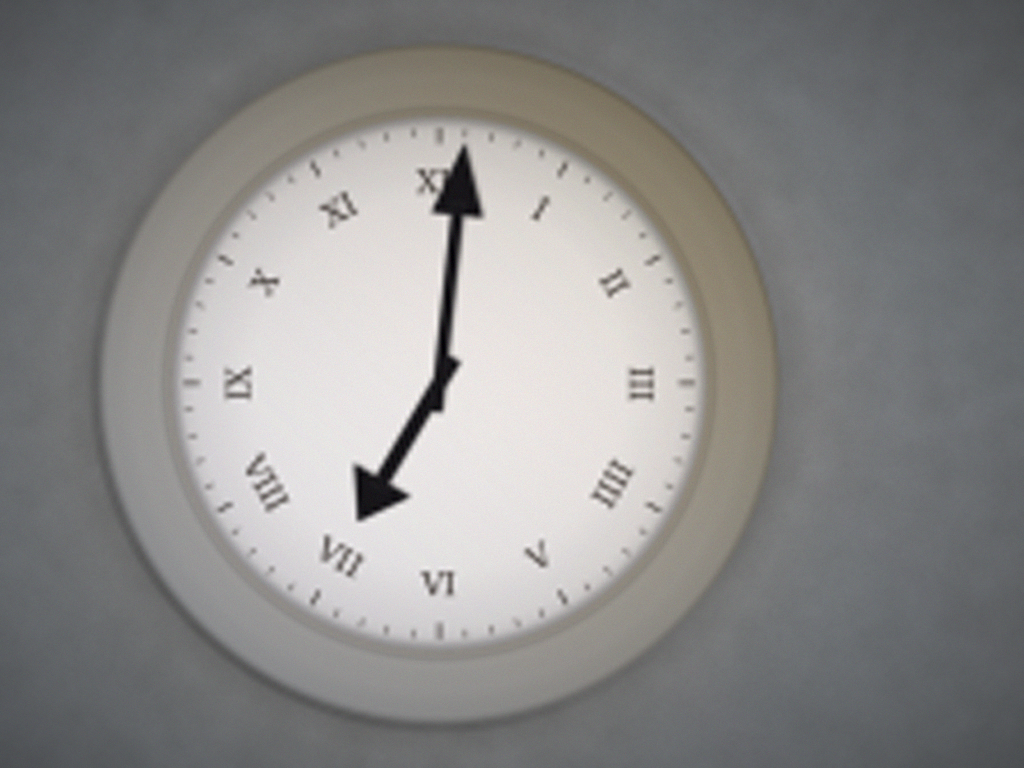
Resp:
h=7 m=1
